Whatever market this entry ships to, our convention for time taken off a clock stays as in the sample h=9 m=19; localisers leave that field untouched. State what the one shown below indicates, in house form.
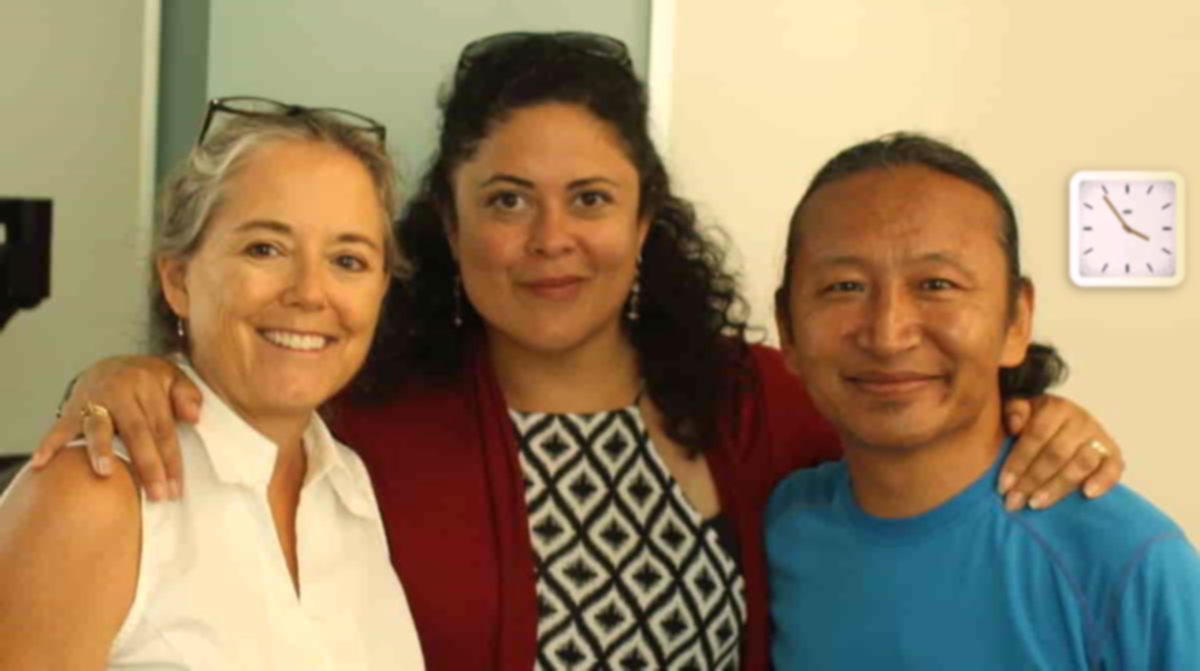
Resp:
h=3 m=54
